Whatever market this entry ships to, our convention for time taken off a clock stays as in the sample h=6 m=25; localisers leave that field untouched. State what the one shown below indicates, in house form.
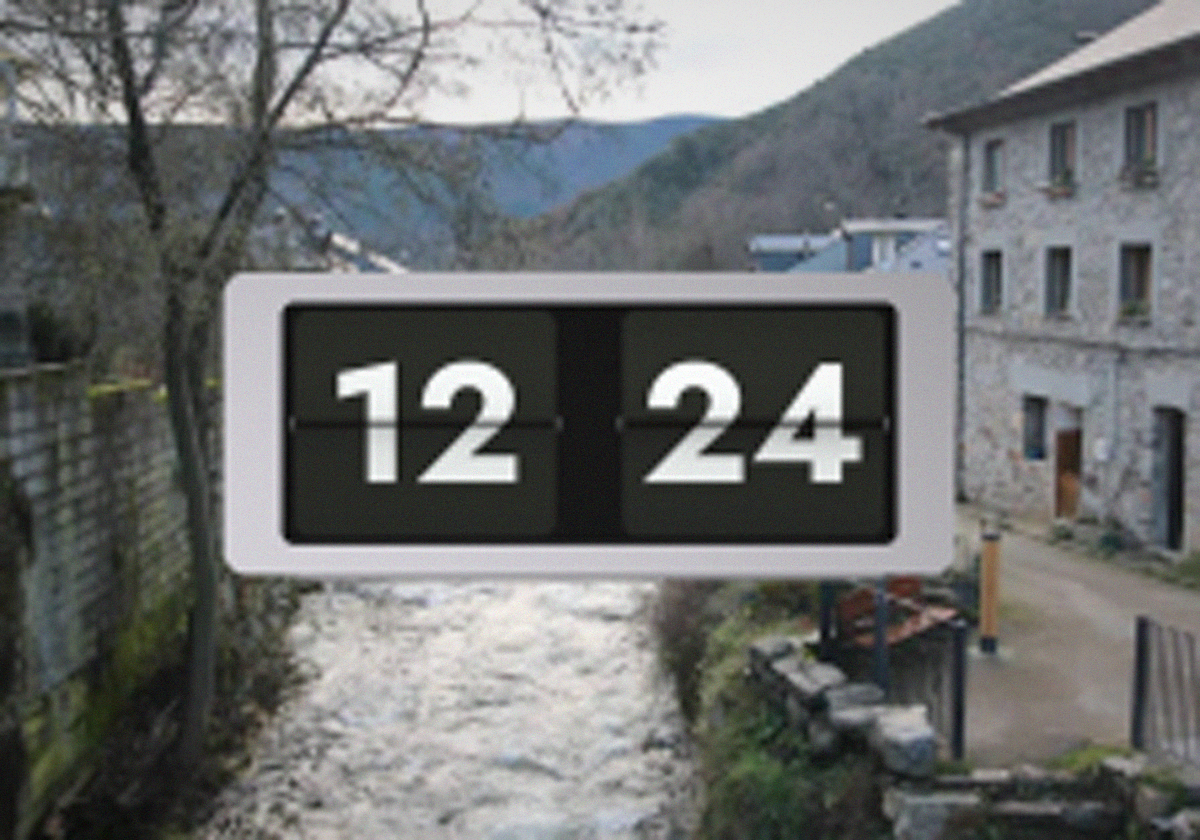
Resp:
h=12 m=24
